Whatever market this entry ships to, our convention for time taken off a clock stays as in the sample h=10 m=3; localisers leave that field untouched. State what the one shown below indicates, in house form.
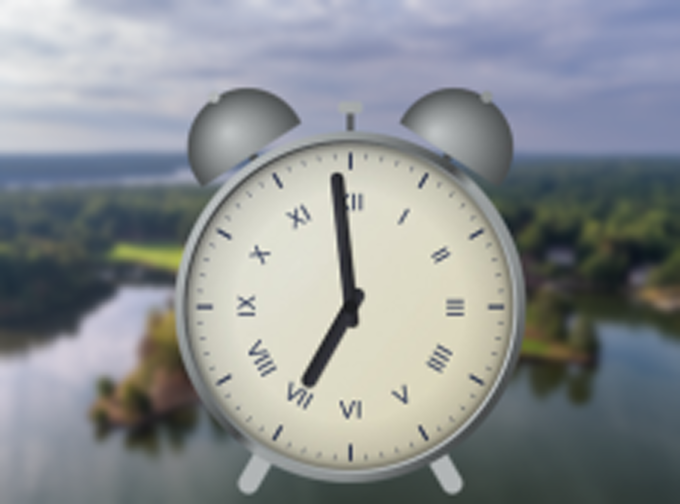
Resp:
h=6 m=59
